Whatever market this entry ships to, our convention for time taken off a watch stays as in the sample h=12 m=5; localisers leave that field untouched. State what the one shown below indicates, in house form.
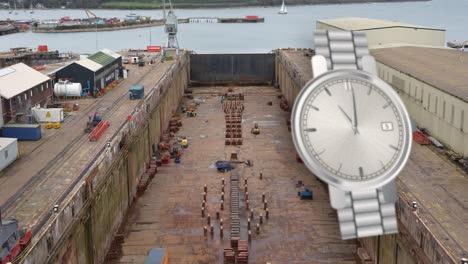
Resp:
h=11 m=1
